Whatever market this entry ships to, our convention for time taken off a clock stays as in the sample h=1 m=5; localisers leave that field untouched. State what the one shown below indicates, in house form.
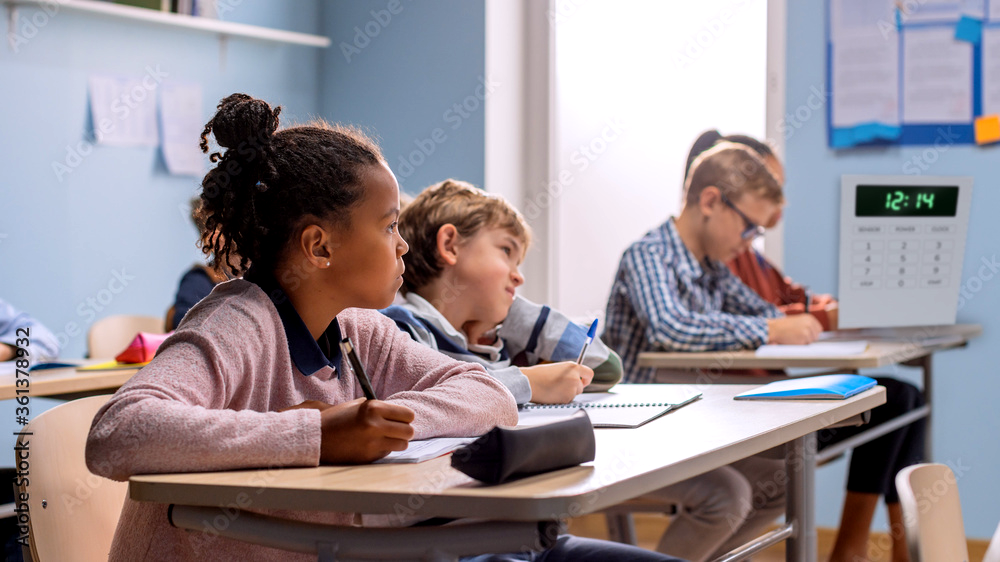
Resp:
h=12 m=14
